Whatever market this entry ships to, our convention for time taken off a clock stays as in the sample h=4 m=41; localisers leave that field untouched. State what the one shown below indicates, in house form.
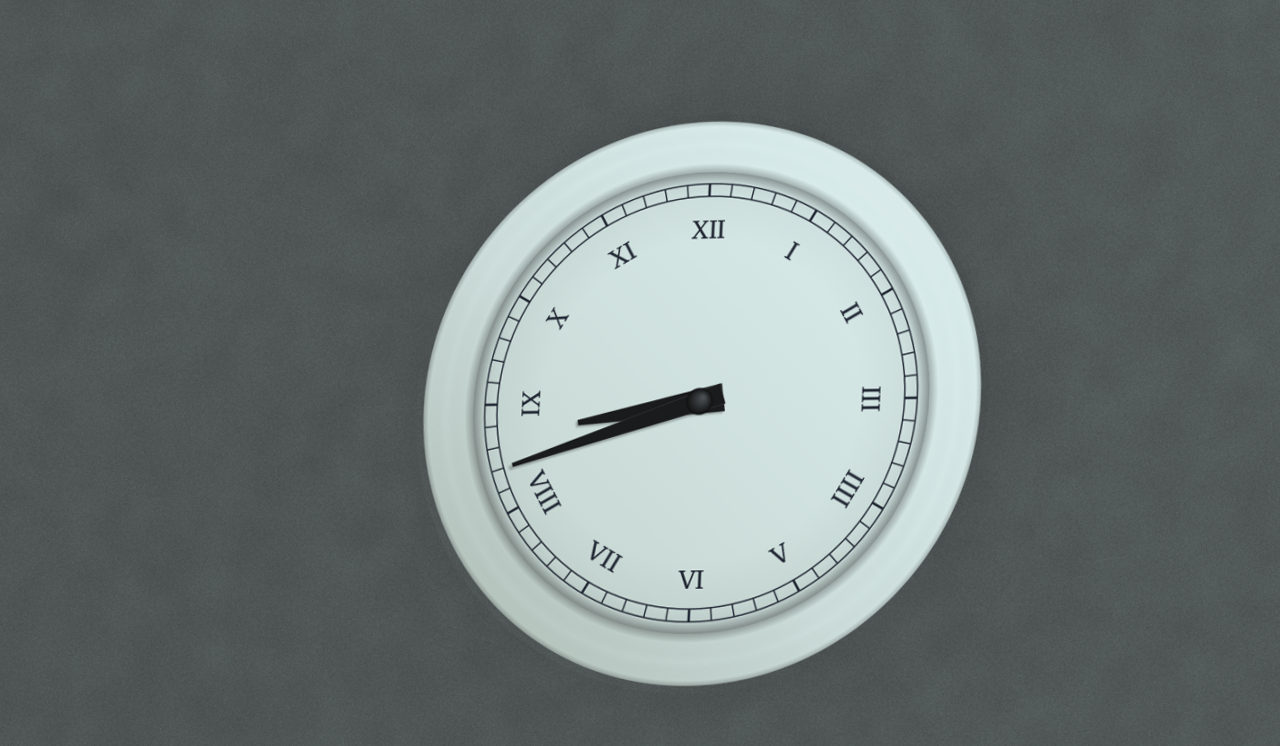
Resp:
h=8 m=42
